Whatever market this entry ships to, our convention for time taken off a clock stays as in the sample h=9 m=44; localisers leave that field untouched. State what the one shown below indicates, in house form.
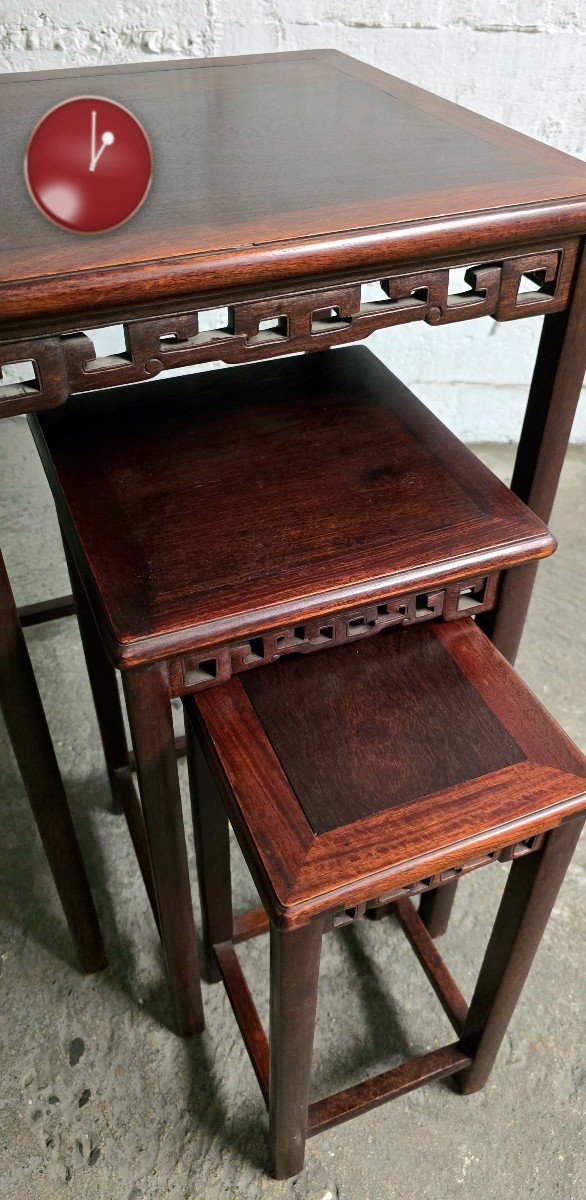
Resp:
h=1 m=0
